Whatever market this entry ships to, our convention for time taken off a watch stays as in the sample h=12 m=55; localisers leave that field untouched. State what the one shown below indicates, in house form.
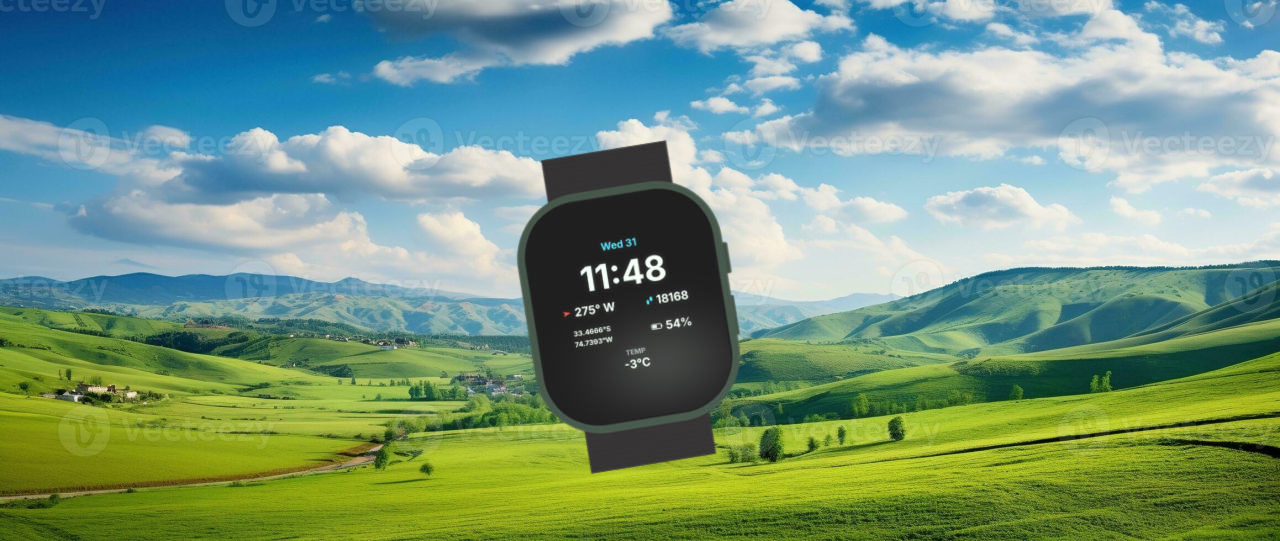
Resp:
h=11 m=48
